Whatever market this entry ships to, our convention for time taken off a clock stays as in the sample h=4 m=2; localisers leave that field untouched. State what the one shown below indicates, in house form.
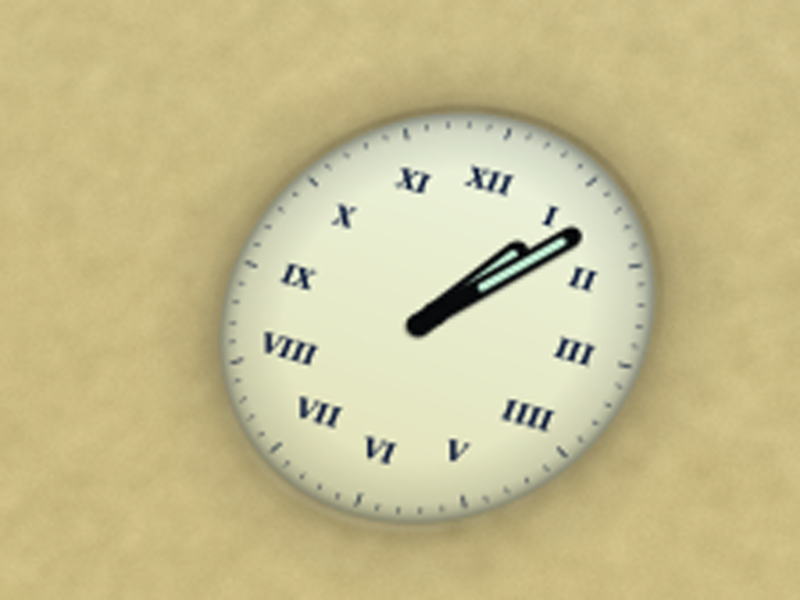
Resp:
h=1 m=7
